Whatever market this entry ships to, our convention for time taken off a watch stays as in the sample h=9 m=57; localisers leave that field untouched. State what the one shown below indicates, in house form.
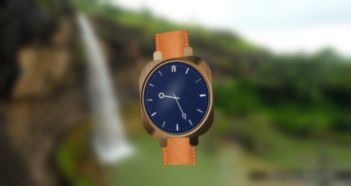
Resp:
h=9 m=26
